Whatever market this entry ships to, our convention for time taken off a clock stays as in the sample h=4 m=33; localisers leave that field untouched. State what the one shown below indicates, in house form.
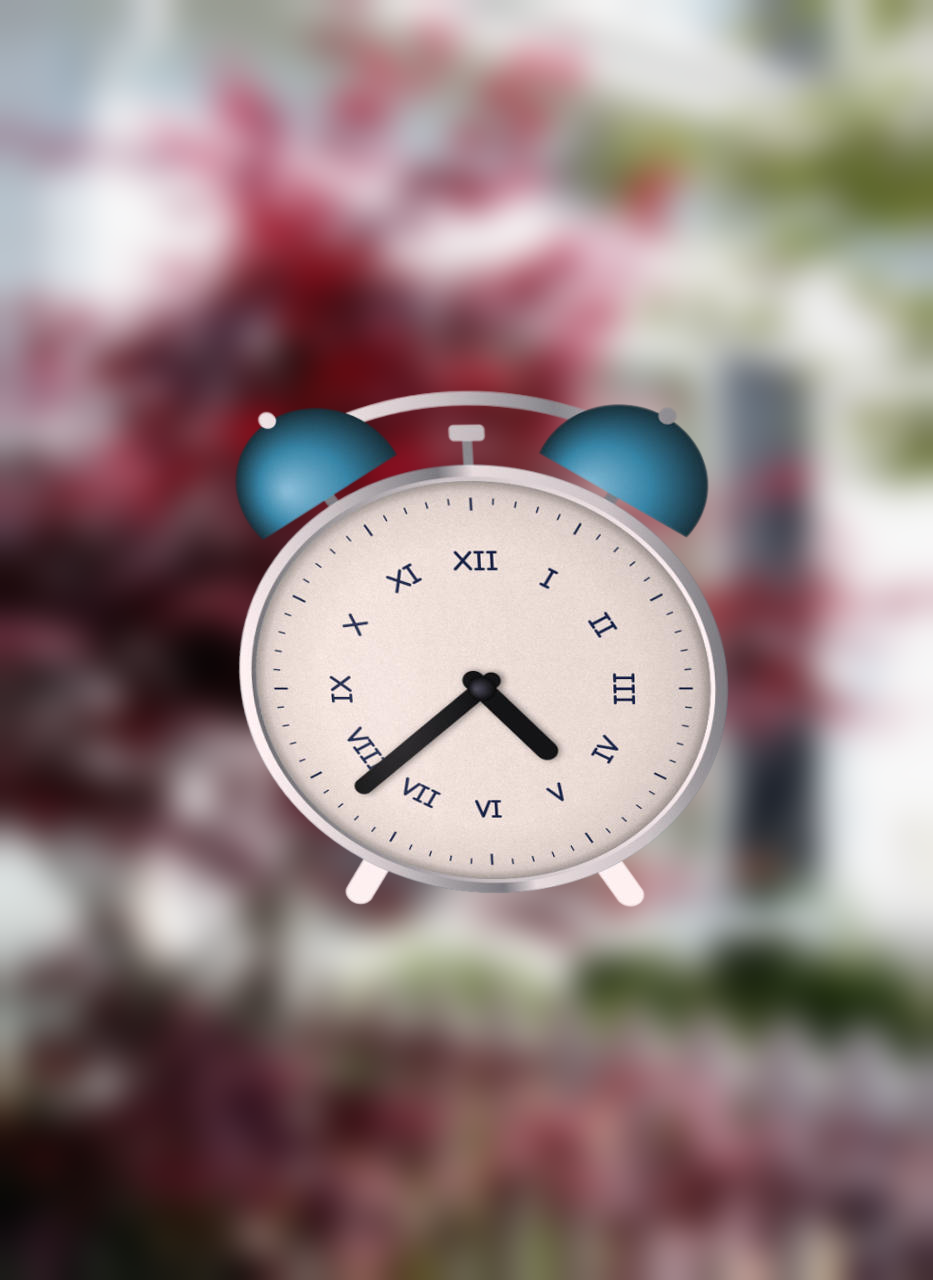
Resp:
h=4 m=38
